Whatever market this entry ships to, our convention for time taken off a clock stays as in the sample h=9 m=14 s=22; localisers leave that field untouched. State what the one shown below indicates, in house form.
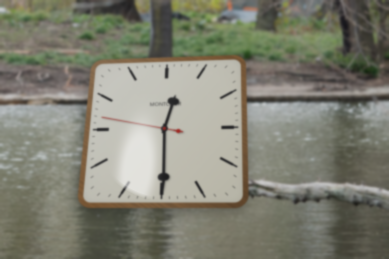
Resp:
h=12 m=29 s=47
